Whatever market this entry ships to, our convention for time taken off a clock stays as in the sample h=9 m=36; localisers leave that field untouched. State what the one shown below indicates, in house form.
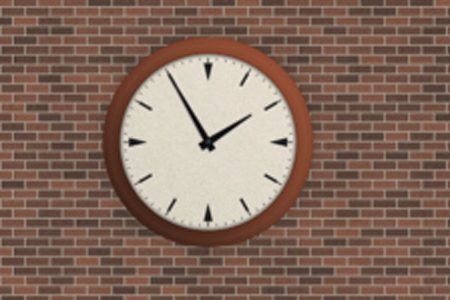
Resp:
h=1 m=55
